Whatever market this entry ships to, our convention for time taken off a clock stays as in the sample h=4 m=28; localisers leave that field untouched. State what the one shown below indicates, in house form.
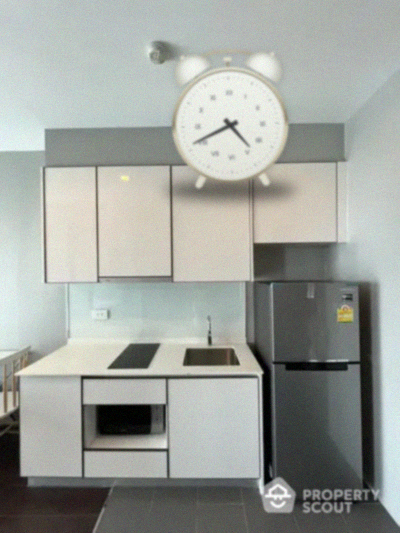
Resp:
h=4 m=41
